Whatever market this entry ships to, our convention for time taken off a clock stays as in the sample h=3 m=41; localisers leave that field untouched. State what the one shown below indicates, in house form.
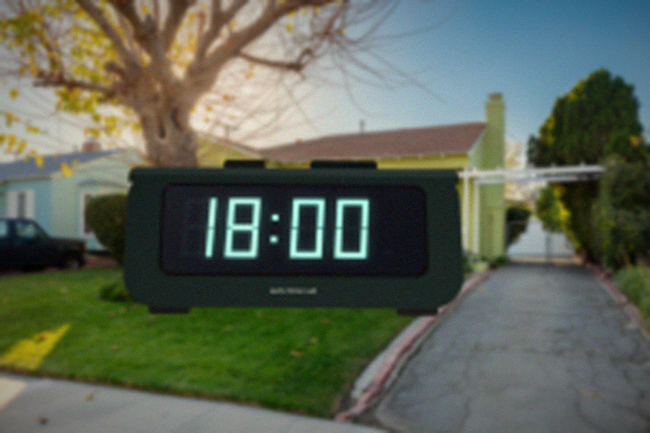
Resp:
h=18 m=0
